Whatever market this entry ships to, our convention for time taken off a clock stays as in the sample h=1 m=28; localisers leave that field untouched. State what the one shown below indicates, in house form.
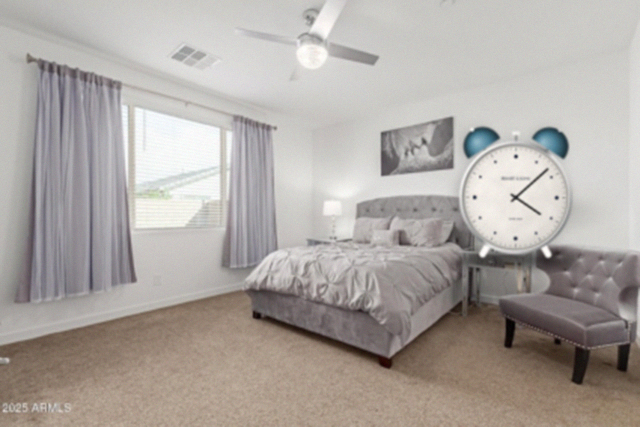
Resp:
h=4 m=8
